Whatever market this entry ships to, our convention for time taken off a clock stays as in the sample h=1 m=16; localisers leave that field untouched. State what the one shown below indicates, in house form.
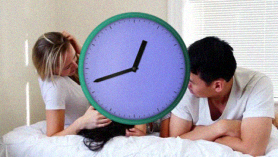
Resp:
h=12 m=42
